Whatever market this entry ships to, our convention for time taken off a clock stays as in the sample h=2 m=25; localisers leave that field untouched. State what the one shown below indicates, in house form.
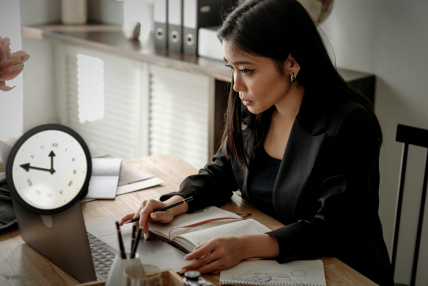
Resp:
h=11 m=46
